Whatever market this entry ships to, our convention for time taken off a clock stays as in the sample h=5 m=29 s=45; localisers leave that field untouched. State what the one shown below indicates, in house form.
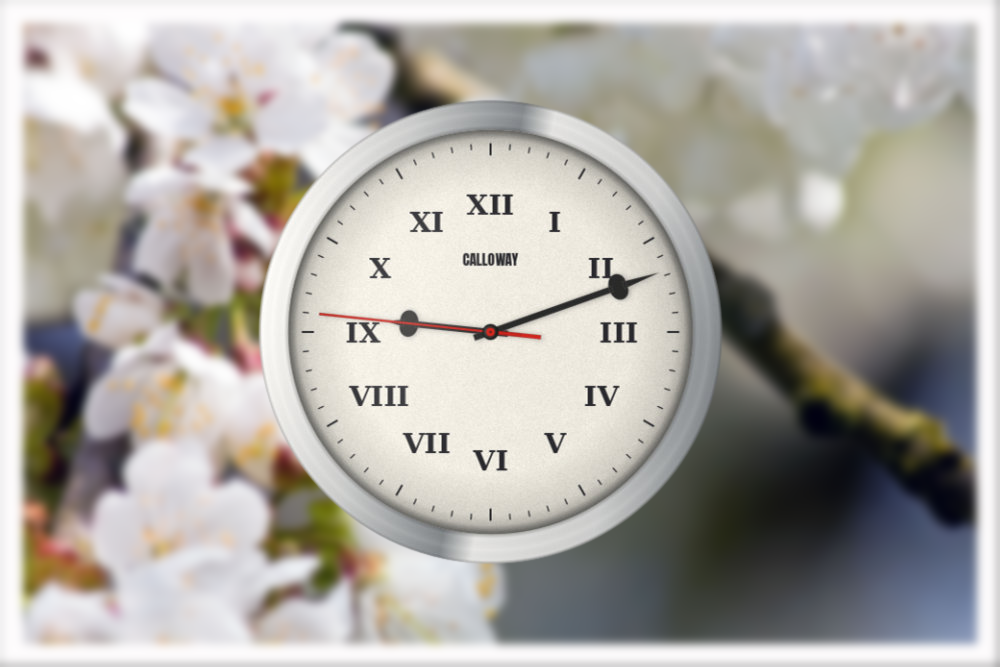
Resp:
h=9 m=11 s=46
